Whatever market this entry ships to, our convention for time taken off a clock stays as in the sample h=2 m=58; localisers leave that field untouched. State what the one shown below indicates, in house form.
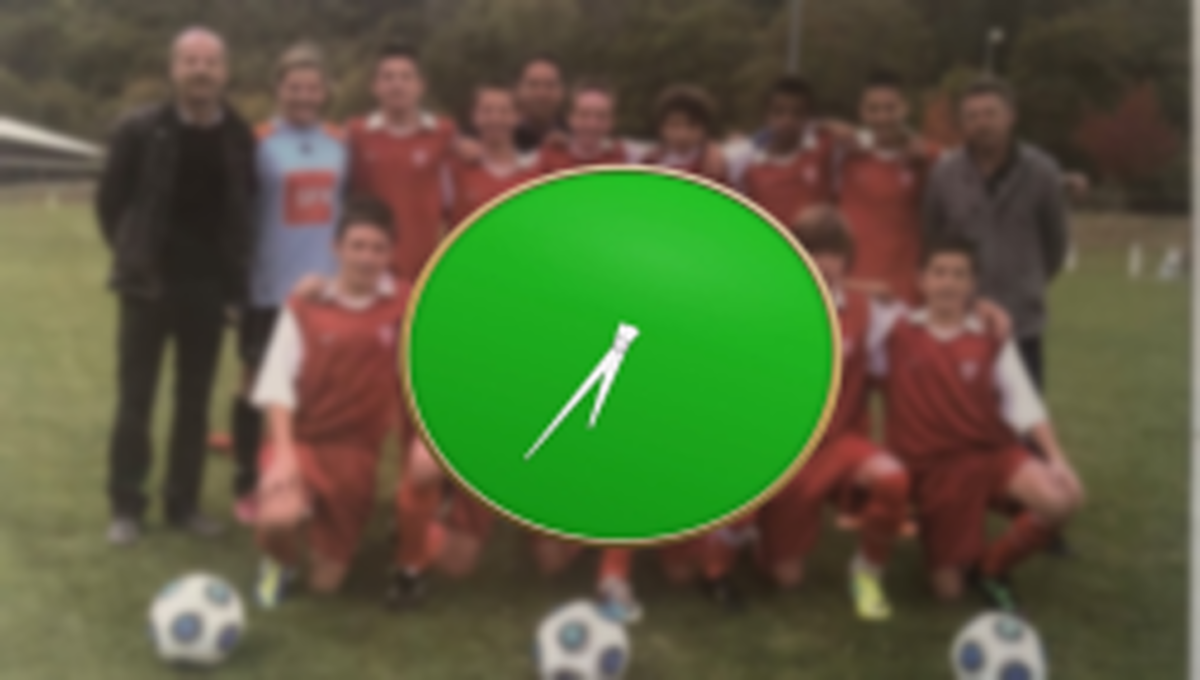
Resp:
h=6 m=36
